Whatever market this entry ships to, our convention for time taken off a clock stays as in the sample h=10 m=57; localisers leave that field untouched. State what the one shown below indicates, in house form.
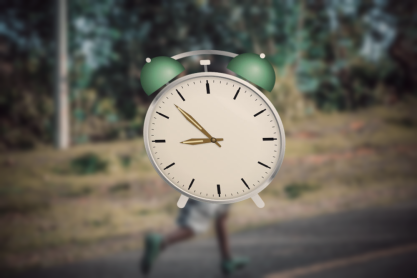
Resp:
h=8 m=53
